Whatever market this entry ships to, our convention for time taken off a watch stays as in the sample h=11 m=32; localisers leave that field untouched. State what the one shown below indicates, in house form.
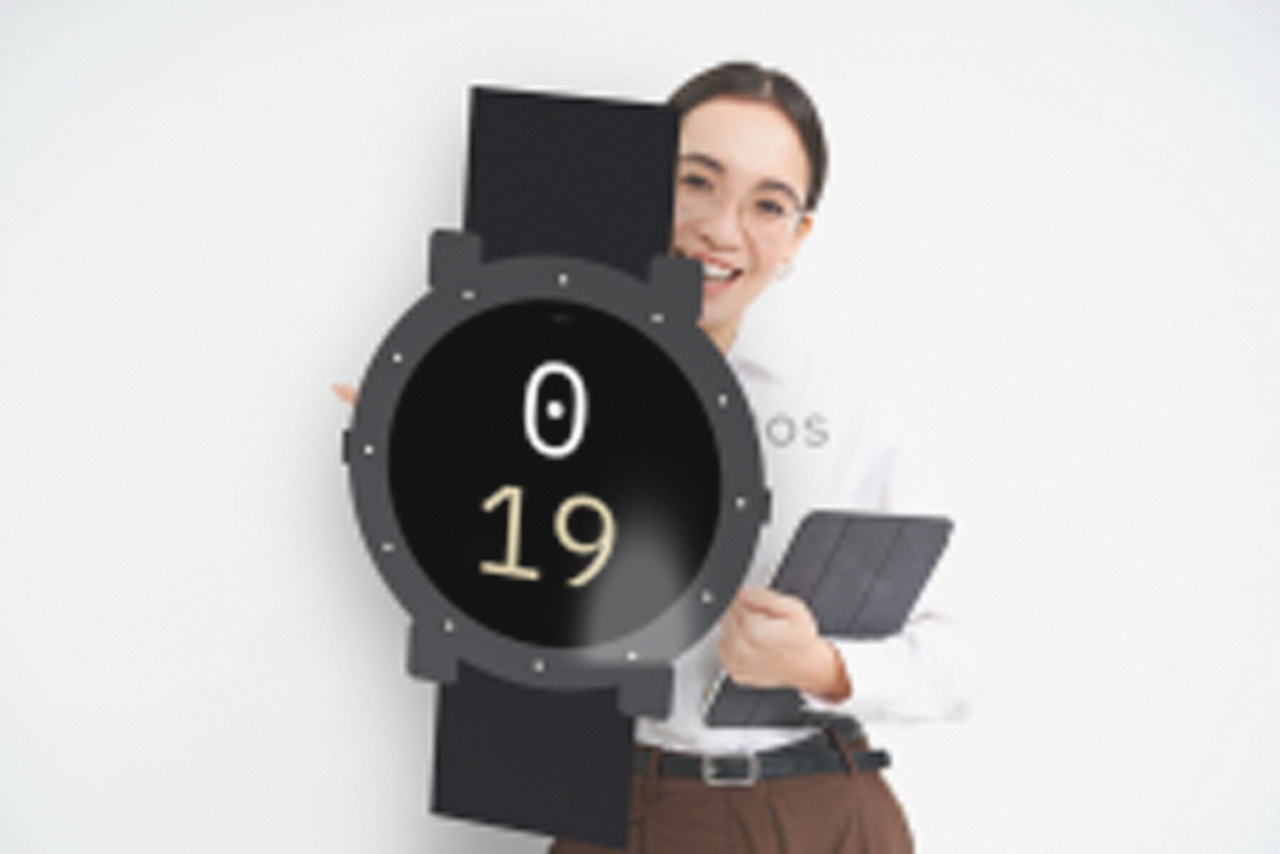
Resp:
h=0 m=19
